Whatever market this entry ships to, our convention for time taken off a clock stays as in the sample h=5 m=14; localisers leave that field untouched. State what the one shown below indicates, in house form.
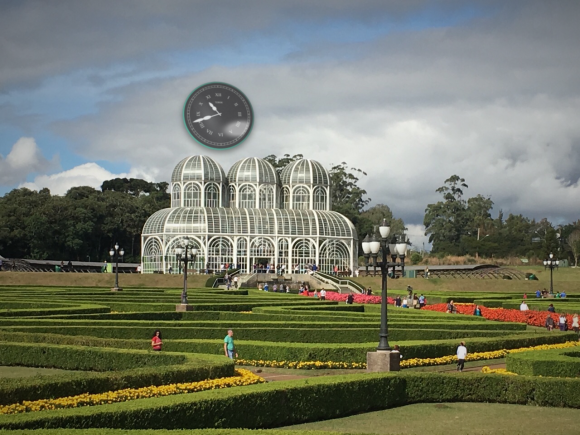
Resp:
h=10 m=42
